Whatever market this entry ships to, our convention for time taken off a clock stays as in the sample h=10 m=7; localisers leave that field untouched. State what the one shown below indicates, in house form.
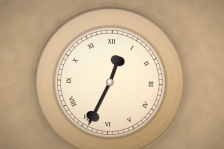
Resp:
h=12 m=34
